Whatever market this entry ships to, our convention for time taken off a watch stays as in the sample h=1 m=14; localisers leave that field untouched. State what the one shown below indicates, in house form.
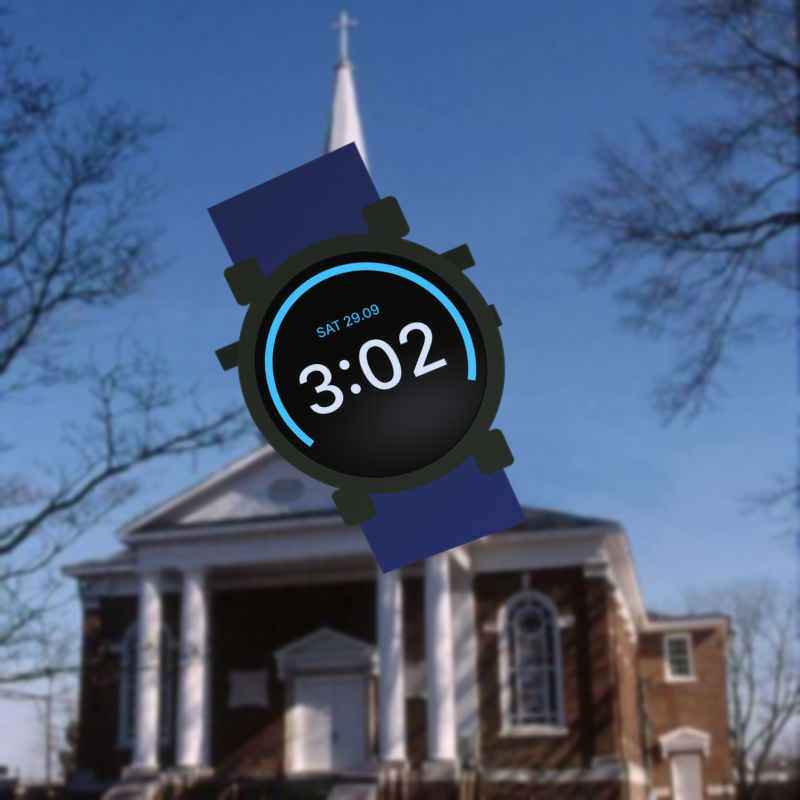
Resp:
h=3 m=2
